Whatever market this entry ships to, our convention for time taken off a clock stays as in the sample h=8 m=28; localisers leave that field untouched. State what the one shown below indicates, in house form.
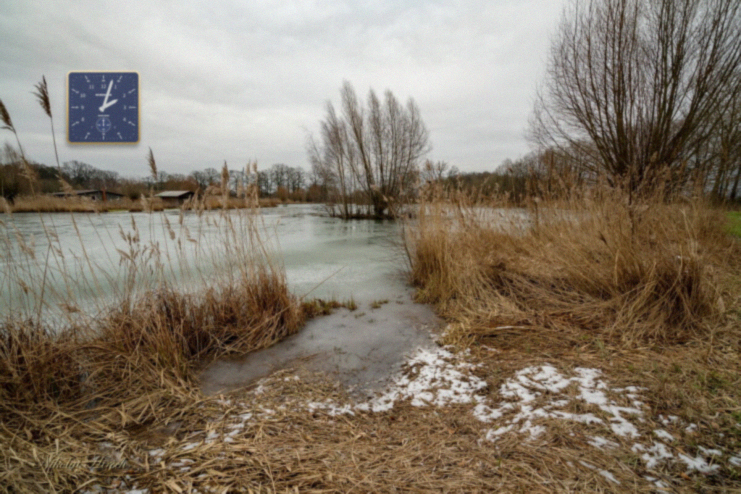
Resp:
h=2 m=3
